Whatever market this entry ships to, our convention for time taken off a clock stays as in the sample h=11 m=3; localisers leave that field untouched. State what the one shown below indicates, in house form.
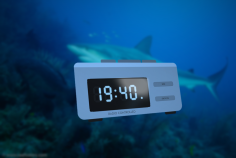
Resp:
h=19 m=40
